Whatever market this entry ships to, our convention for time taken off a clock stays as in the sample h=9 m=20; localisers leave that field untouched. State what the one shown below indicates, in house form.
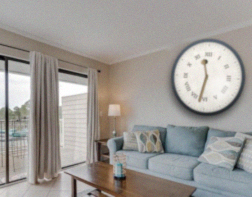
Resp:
h=11 m=32
